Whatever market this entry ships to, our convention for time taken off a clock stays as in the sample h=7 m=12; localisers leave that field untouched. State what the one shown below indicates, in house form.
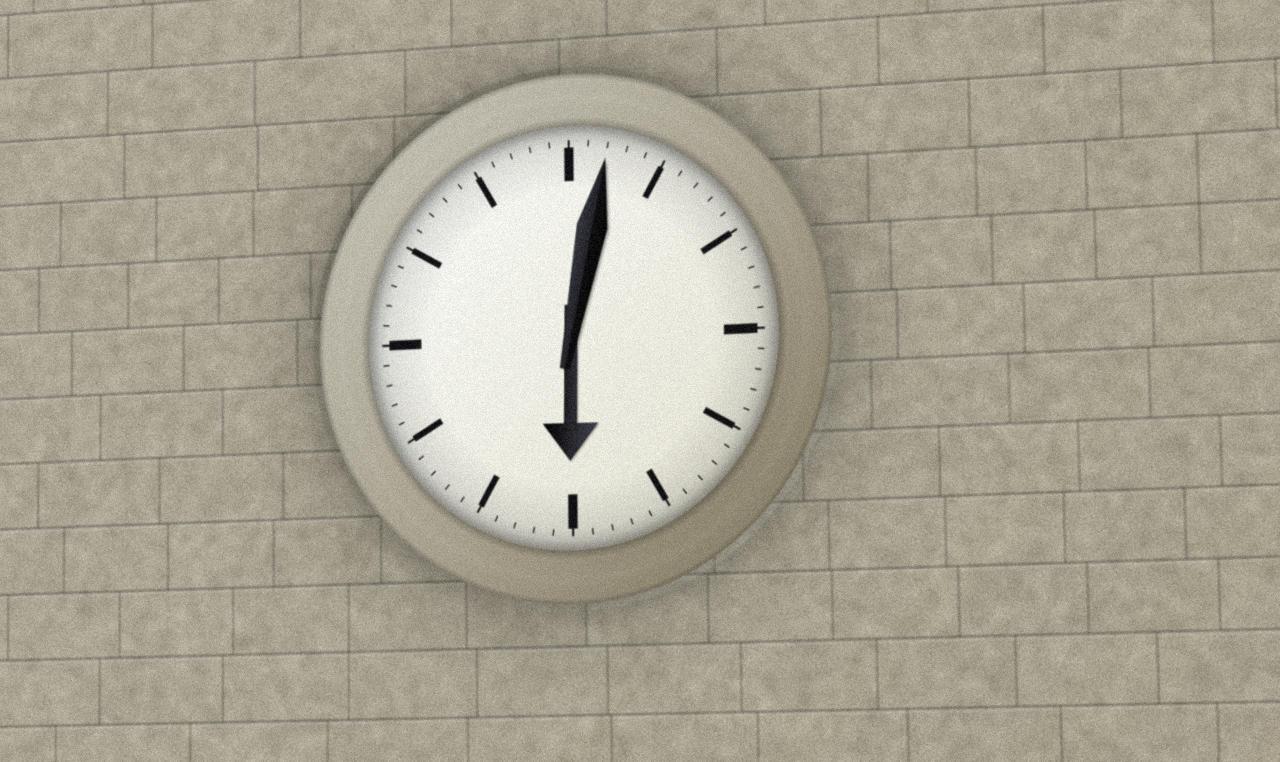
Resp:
h=6 m=2
